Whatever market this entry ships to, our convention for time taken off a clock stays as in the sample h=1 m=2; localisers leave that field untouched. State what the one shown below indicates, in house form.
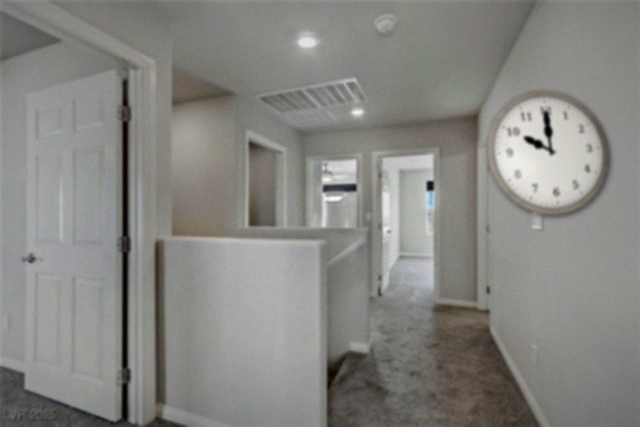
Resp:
h=10 m=0
